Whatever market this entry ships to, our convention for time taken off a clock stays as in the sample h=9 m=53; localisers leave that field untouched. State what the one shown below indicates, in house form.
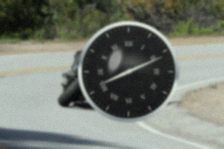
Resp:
h=8 m=11
